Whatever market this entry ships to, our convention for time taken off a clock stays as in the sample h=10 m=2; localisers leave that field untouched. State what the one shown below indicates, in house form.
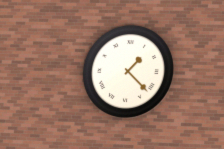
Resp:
h=1 m=22
